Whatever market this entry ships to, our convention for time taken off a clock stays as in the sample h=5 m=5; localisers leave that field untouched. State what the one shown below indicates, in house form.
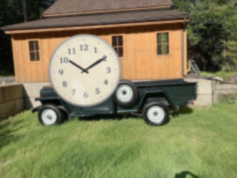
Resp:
h=10 m=10
